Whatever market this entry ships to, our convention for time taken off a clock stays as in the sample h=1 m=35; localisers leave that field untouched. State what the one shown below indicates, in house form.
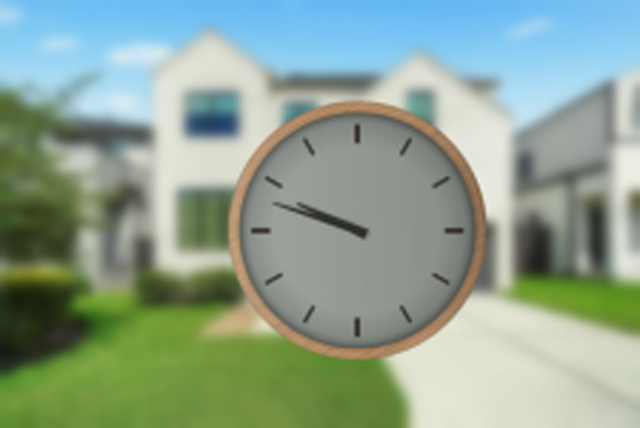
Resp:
h=9 m=48
